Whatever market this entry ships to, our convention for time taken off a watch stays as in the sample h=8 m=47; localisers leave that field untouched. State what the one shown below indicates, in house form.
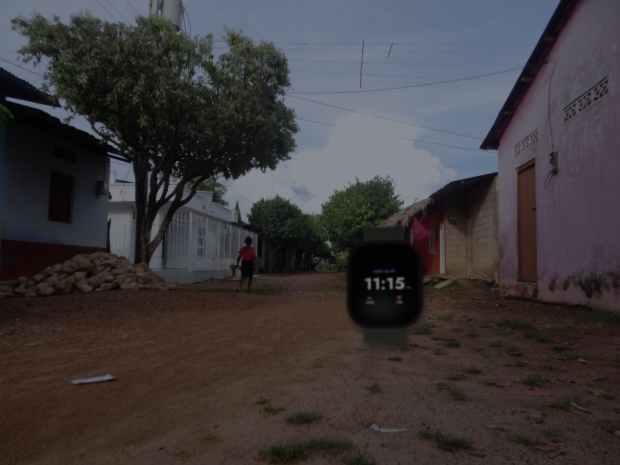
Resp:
h=11 m=15
